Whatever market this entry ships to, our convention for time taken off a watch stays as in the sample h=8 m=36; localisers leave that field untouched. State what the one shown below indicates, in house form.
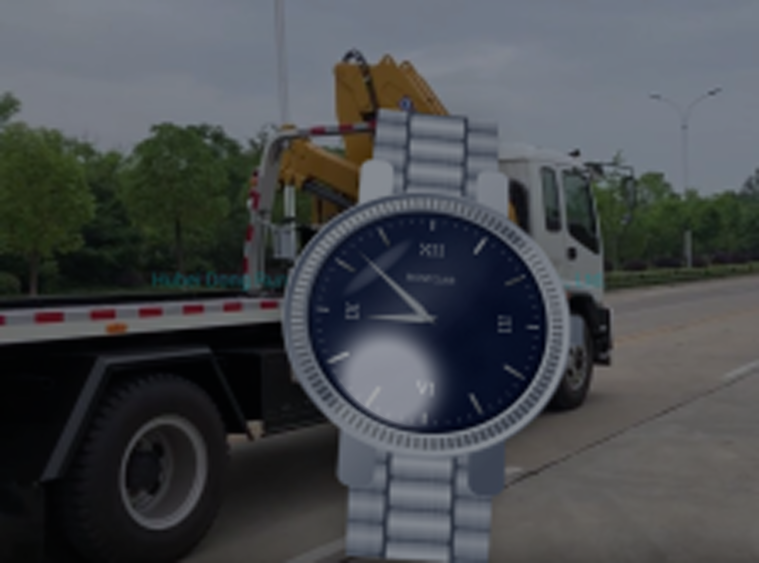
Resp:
h=8 m=52
